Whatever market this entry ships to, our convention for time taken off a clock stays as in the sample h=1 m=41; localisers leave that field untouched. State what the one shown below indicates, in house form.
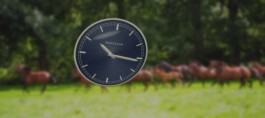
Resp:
h=10 m=16
